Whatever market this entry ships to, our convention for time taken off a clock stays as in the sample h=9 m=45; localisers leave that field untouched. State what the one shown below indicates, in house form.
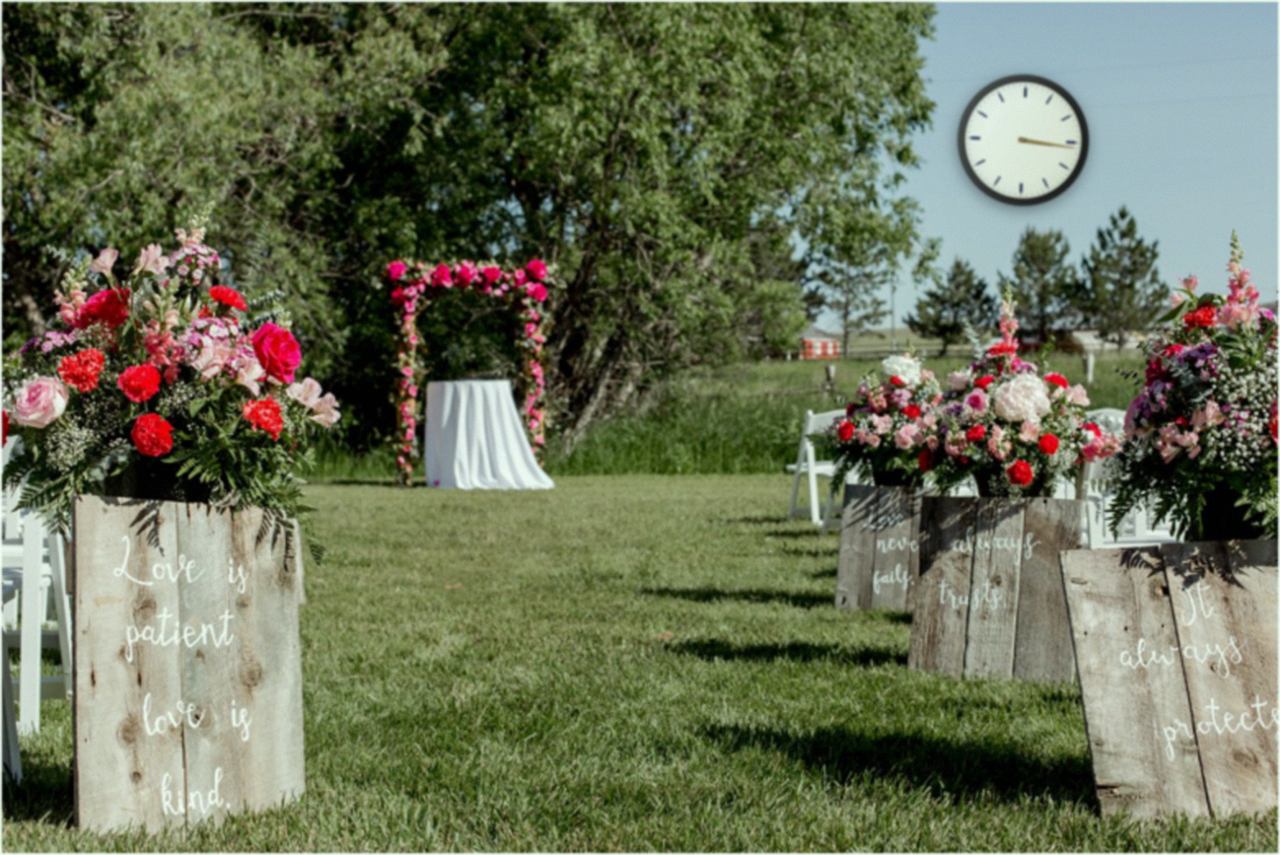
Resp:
h=3 m=16
